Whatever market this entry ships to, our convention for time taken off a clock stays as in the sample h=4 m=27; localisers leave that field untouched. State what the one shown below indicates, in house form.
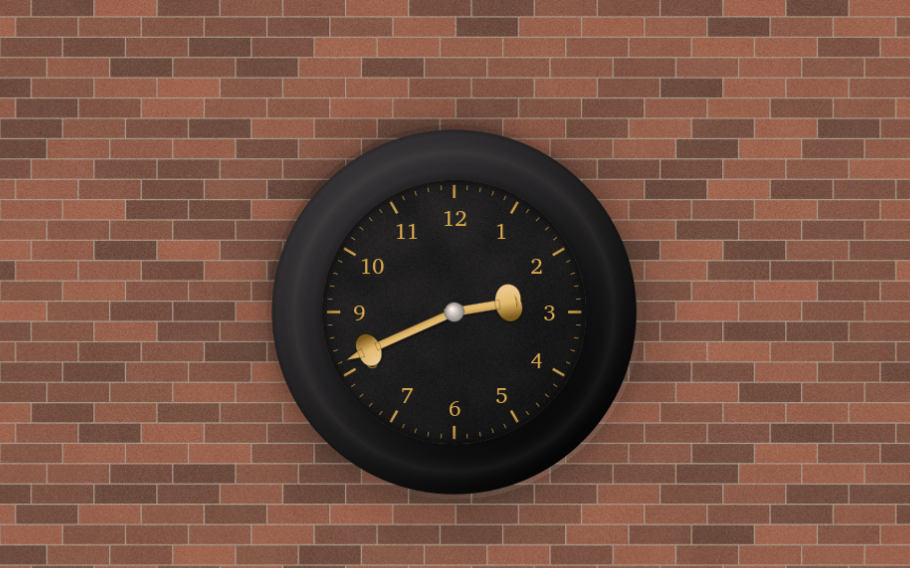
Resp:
h=2 m=41
